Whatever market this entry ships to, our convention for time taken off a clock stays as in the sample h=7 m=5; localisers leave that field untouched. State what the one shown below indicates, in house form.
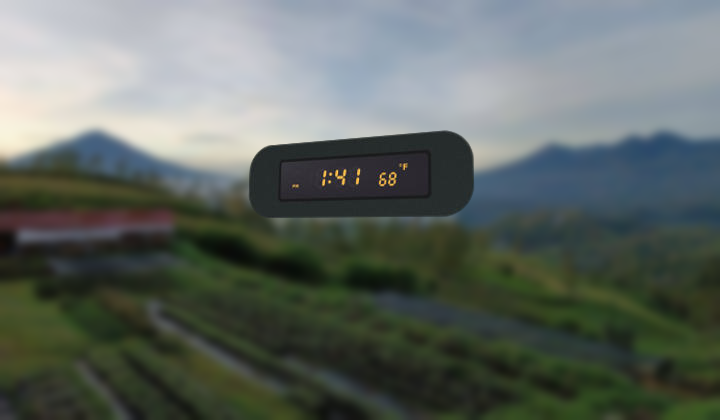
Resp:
h=1 m=41
